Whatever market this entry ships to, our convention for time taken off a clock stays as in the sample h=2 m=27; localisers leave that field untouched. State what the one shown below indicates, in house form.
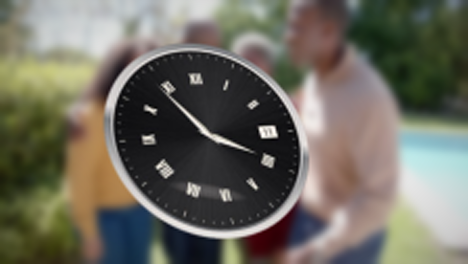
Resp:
h=3 m=54
